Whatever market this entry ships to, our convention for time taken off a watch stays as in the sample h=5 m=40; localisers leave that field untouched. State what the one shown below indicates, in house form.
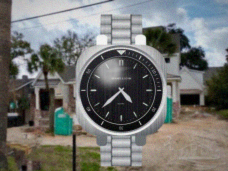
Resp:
h=4 m=38
